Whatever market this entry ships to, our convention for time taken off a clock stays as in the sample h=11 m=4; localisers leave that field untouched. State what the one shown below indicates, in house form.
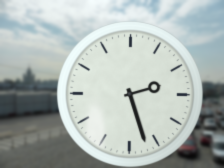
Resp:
h=2 m=27
